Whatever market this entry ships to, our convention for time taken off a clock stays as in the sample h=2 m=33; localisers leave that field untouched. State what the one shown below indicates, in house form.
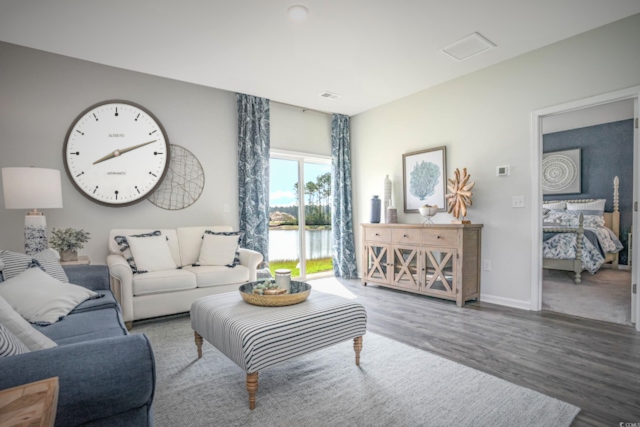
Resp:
h=8 m=12
